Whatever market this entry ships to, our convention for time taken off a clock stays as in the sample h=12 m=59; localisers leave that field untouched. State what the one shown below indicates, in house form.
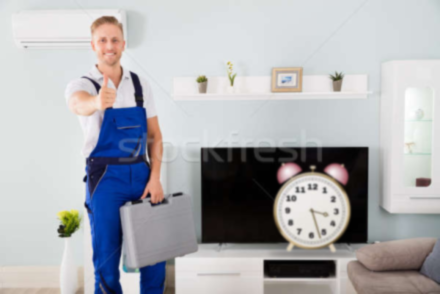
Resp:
h=3 m=27
